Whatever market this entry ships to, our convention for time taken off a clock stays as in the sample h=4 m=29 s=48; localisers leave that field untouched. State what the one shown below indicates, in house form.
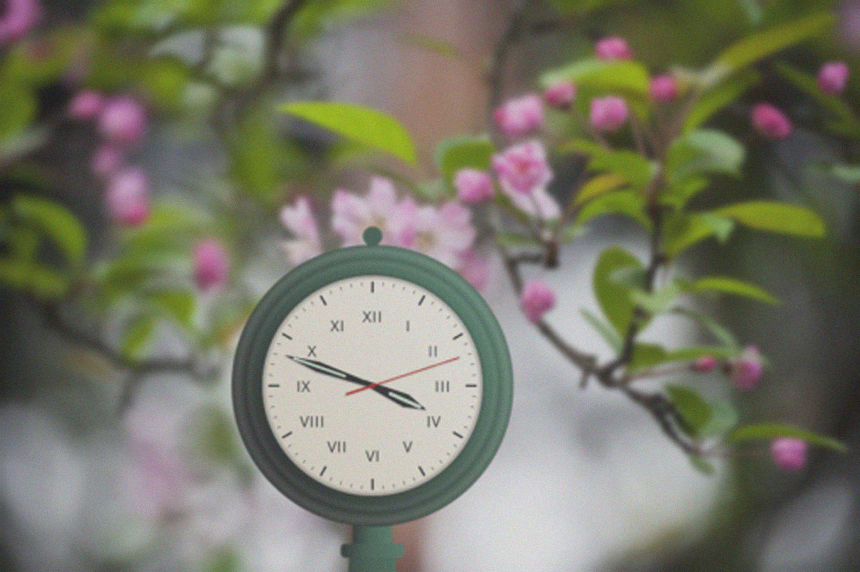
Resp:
h=3 m=48 s=12
